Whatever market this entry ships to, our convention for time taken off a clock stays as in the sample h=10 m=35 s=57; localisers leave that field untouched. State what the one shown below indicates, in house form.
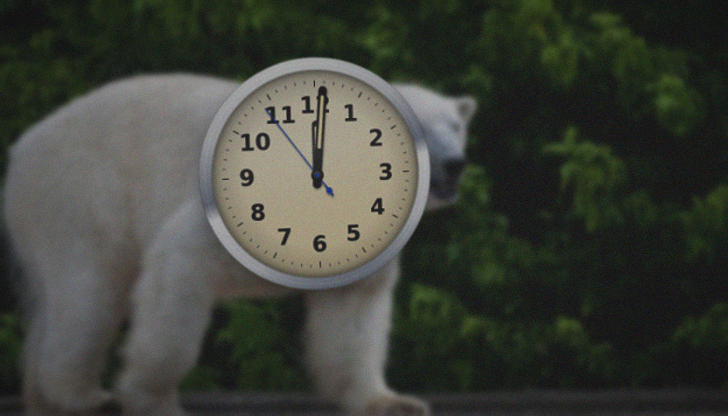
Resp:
h=12 m=0 s=54
